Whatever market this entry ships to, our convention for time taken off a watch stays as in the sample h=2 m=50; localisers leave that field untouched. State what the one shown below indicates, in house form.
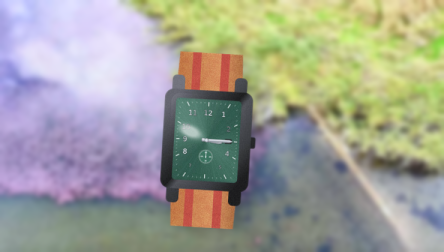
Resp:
h=3 m=15
